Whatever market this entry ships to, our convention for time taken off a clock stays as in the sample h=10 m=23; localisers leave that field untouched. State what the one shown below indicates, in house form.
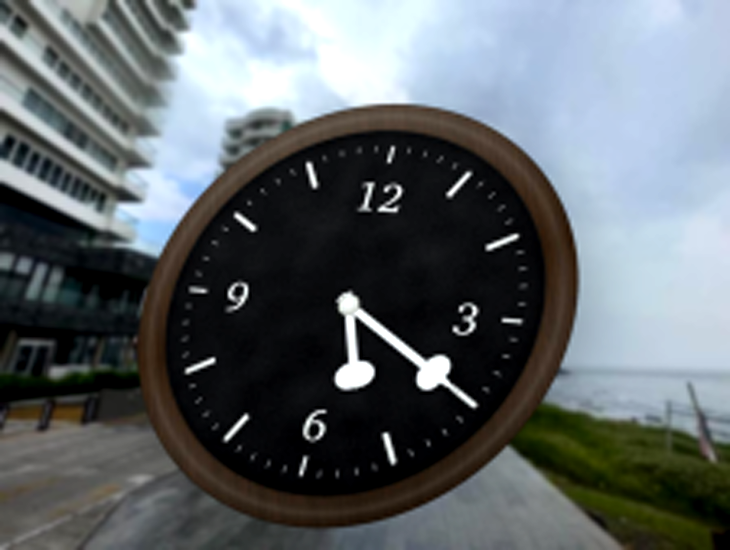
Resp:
h=5 m=20
